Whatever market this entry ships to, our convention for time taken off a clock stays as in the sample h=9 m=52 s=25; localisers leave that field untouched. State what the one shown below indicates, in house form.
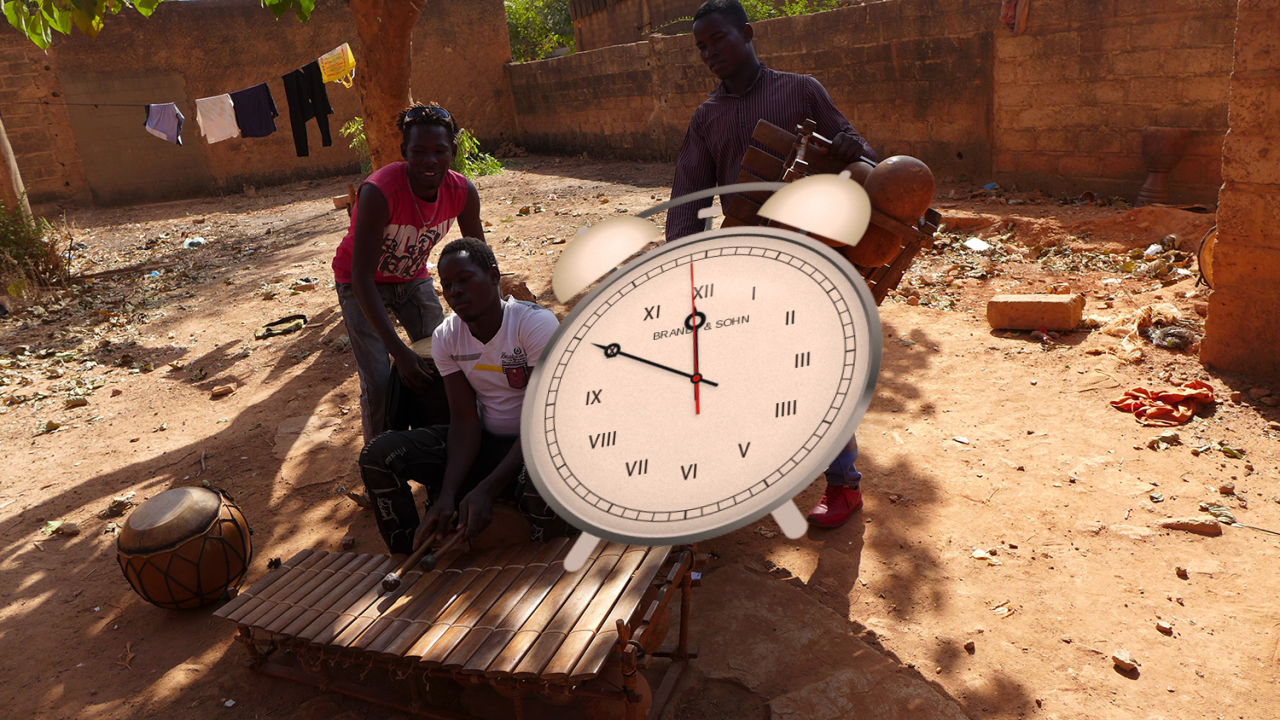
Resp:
h=11 m=49 s=59
